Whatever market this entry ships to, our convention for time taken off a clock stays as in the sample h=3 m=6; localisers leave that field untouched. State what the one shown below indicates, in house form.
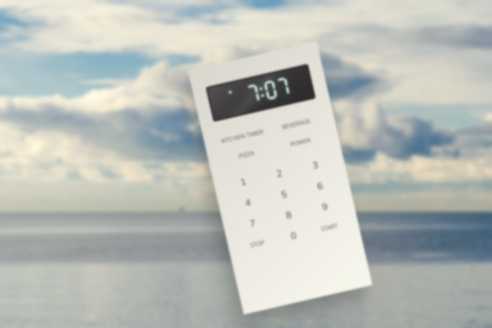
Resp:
h=7 m=7
